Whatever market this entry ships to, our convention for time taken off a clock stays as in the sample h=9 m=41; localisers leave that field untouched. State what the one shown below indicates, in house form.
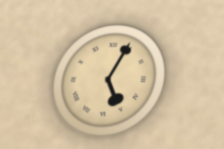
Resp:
h=5 m=4
